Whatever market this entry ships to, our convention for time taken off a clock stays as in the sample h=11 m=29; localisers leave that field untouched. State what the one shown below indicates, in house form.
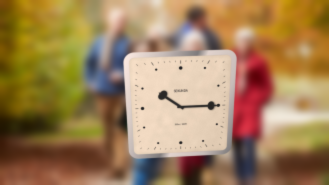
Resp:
h=10 m=15
